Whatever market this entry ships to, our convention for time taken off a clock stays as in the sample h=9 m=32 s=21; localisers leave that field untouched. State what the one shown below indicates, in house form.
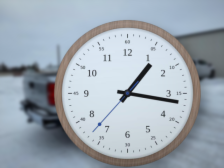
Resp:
h=1 m=16 s=37
